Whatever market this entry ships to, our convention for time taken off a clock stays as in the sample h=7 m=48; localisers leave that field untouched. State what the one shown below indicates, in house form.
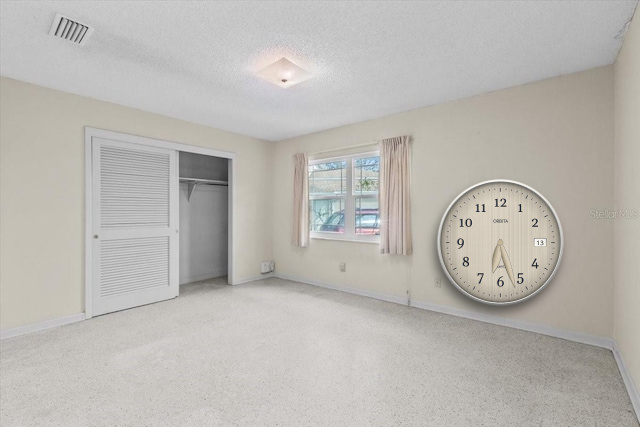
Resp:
h=6 m=27
